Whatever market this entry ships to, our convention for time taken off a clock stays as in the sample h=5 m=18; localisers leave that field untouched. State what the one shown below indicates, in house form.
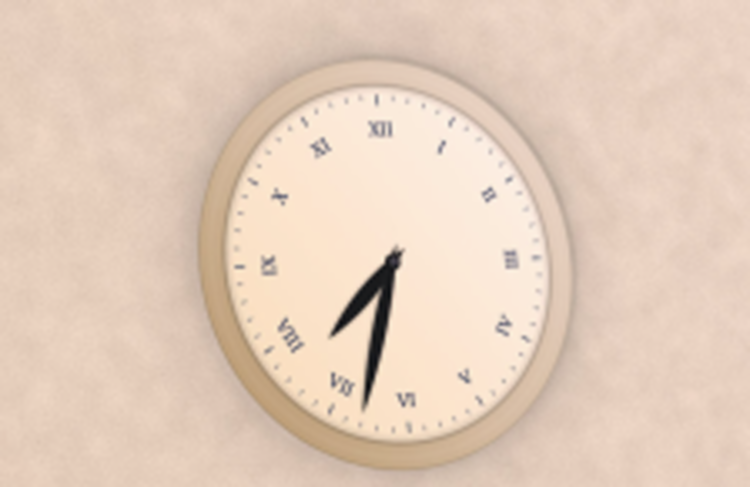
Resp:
h=7 m=33
